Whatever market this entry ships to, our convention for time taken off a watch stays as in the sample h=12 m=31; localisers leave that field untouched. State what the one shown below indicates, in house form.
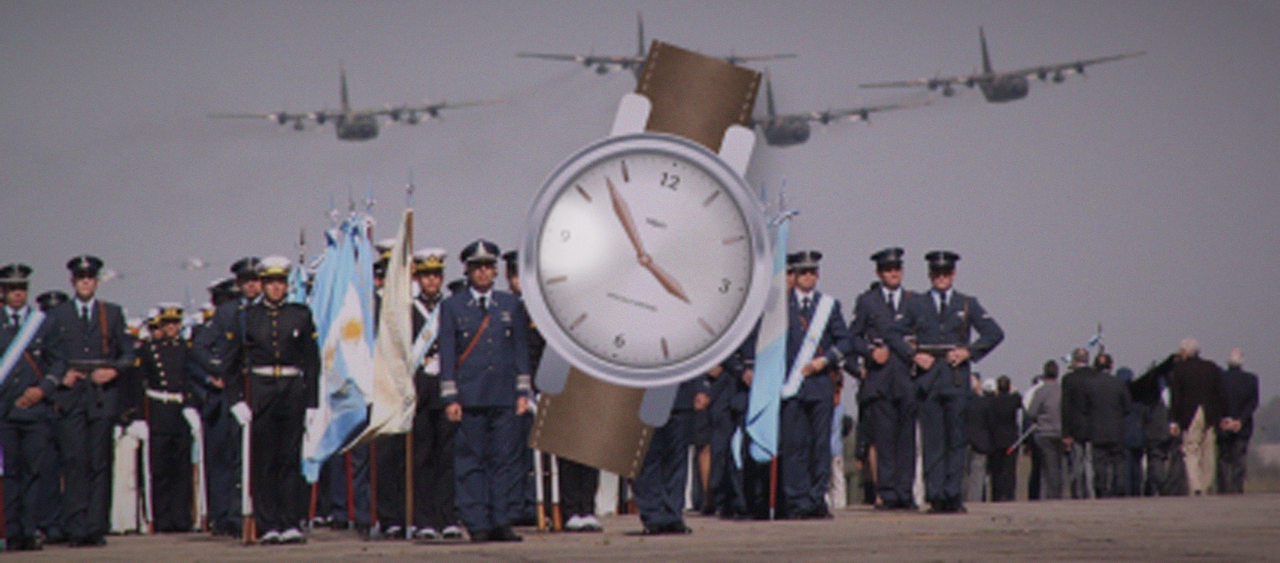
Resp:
h=3 m=53
